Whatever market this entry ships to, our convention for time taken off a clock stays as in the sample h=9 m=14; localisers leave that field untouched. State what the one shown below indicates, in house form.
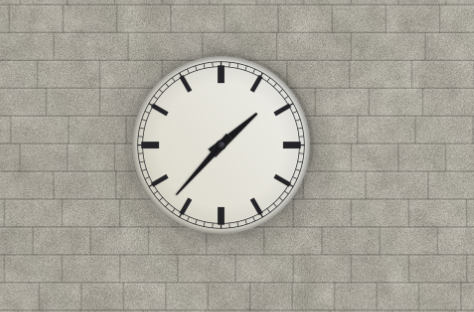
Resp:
h=1 m=37
